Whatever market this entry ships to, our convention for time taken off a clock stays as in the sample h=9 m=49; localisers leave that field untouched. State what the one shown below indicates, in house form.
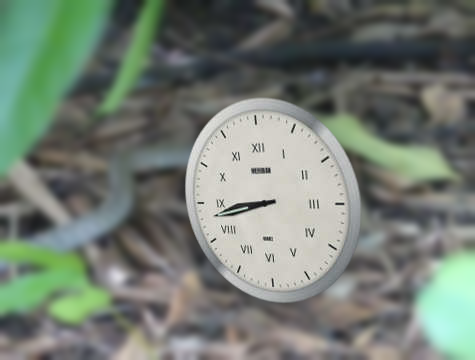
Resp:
h=8 m=43
